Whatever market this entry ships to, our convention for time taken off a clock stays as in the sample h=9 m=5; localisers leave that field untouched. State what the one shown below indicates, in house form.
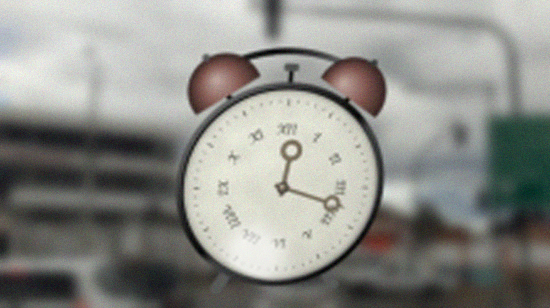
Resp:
h=12 m=18
